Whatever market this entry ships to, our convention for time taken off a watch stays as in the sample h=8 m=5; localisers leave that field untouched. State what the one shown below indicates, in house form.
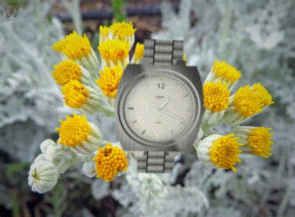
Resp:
h=1 m=19
